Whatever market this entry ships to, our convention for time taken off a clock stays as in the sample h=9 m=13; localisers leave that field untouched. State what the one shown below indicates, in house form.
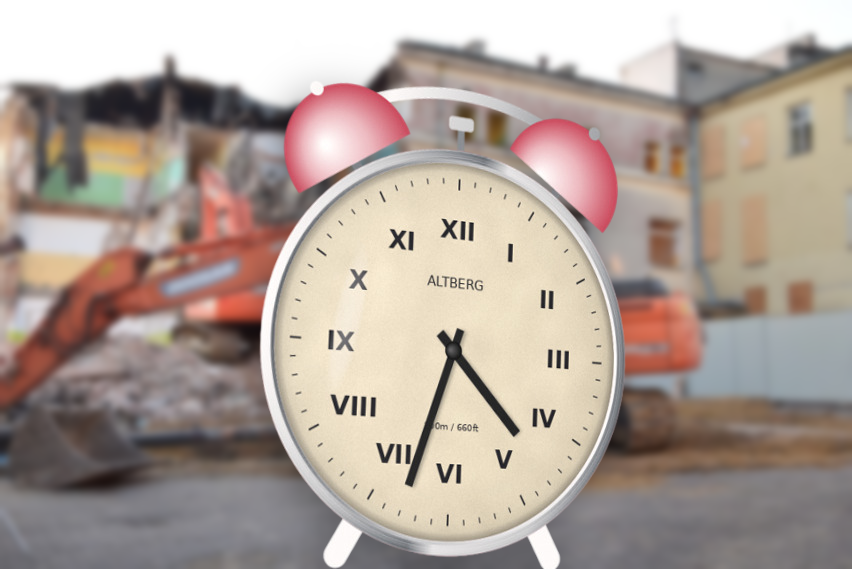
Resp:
h=4 m=33
